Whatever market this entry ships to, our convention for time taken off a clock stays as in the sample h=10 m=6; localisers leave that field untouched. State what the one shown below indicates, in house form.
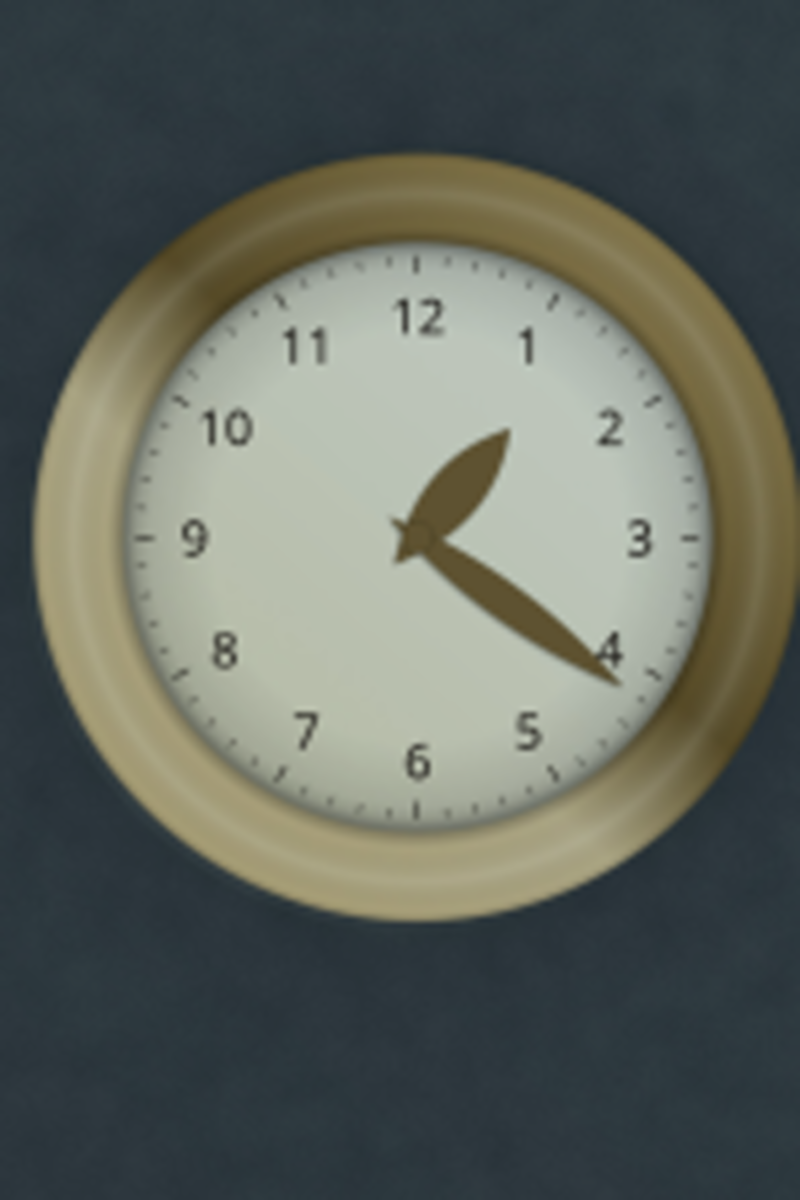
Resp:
h=1 m=21
